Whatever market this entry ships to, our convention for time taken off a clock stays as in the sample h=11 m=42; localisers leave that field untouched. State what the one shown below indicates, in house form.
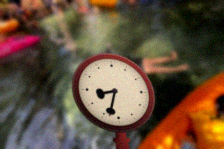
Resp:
h=8 m=33
